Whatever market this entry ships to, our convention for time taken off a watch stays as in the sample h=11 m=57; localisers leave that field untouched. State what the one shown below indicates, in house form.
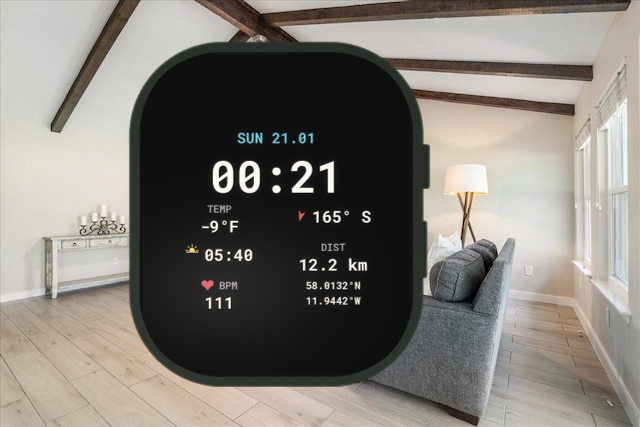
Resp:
h=0 m=21
